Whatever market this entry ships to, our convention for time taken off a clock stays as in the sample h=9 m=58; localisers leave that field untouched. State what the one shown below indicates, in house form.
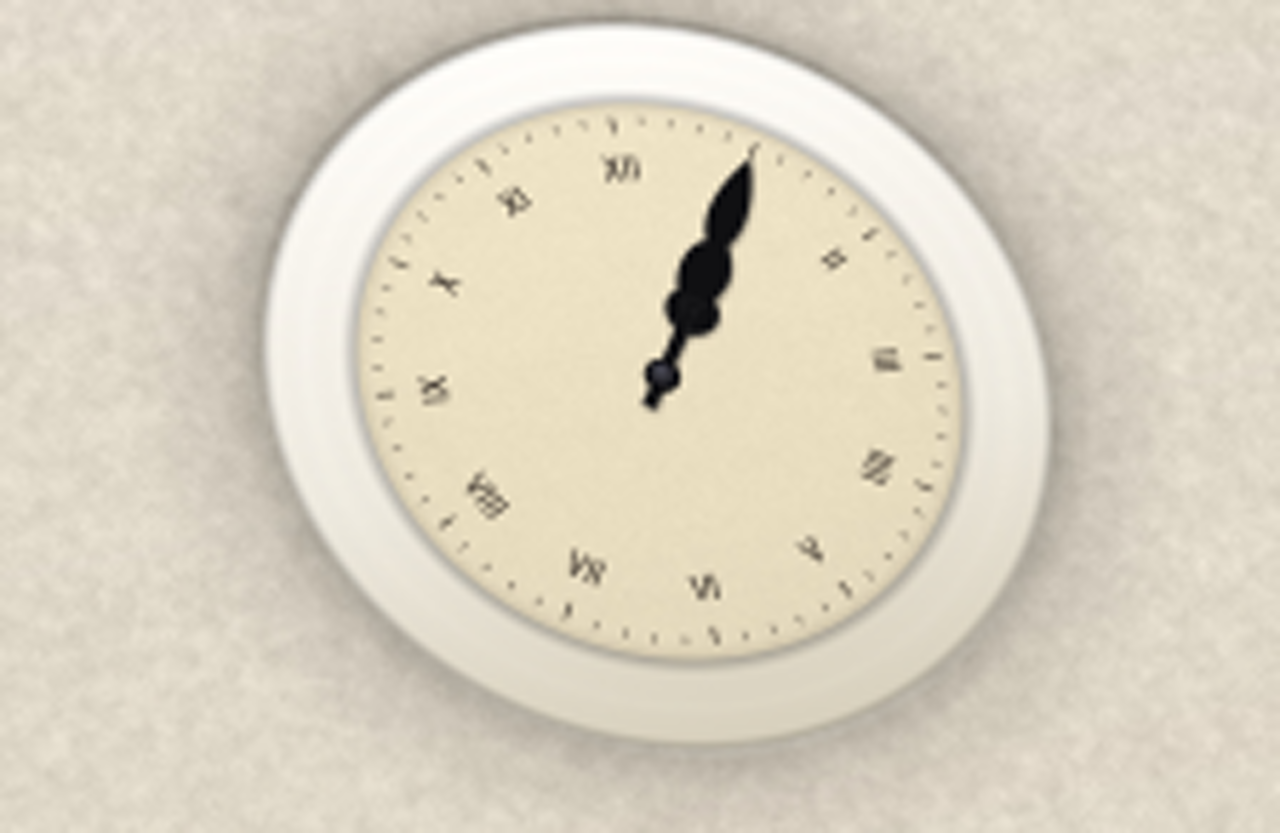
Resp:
h=1 m=5
